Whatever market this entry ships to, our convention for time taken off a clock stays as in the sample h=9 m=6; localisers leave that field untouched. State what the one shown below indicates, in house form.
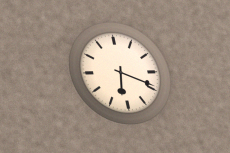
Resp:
h=6 m=19
